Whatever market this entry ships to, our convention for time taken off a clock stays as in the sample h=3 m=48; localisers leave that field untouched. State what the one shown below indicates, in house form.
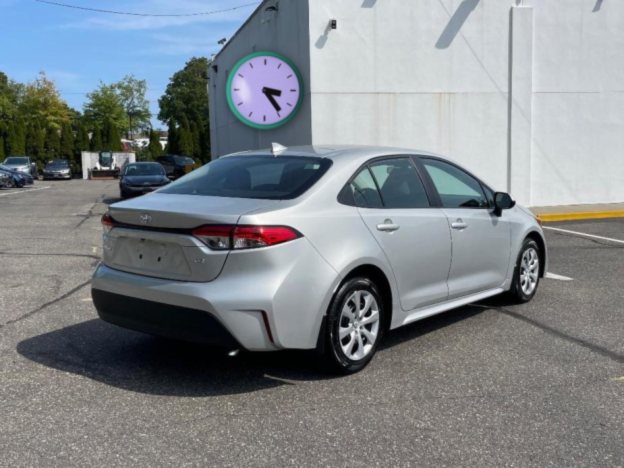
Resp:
h=3 m=24
